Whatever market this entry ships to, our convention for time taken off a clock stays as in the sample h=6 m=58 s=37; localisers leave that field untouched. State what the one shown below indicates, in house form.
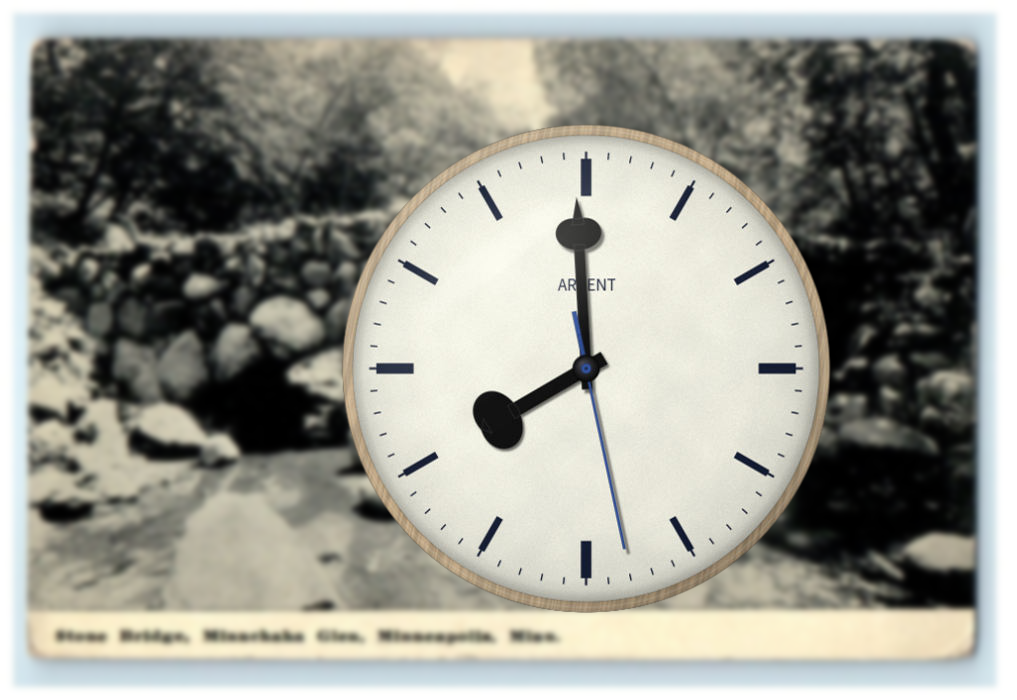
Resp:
h=7 m=59 s=28
